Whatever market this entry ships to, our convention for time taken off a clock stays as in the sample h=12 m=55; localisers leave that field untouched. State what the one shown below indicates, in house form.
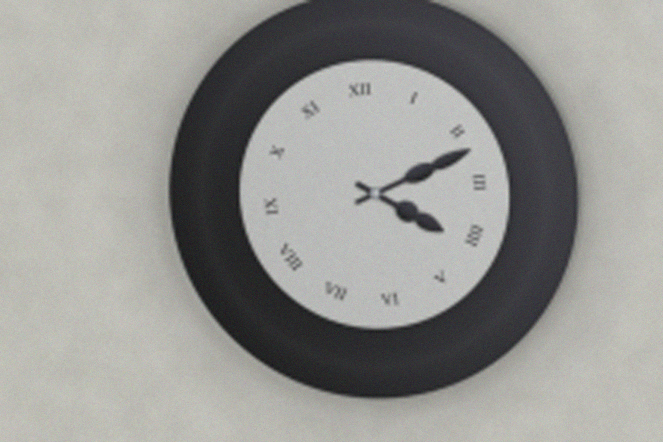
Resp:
h=4 m=12
